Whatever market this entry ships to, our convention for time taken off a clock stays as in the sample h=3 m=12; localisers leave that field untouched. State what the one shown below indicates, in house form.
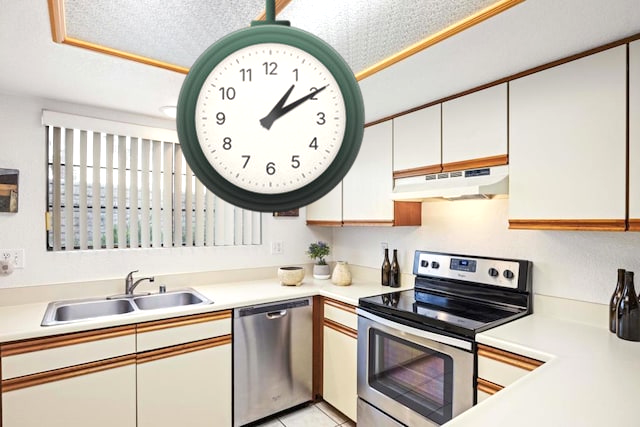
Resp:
h=1 m=10
